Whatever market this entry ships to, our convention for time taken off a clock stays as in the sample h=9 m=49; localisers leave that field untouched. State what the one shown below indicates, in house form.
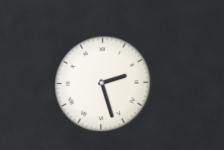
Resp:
h=2 m=27
